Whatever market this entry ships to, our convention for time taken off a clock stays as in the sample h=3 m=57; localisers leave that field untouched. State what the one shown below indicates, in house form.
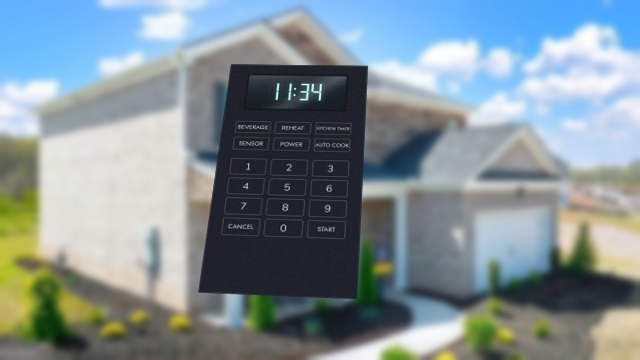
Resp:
h=11 m=34
